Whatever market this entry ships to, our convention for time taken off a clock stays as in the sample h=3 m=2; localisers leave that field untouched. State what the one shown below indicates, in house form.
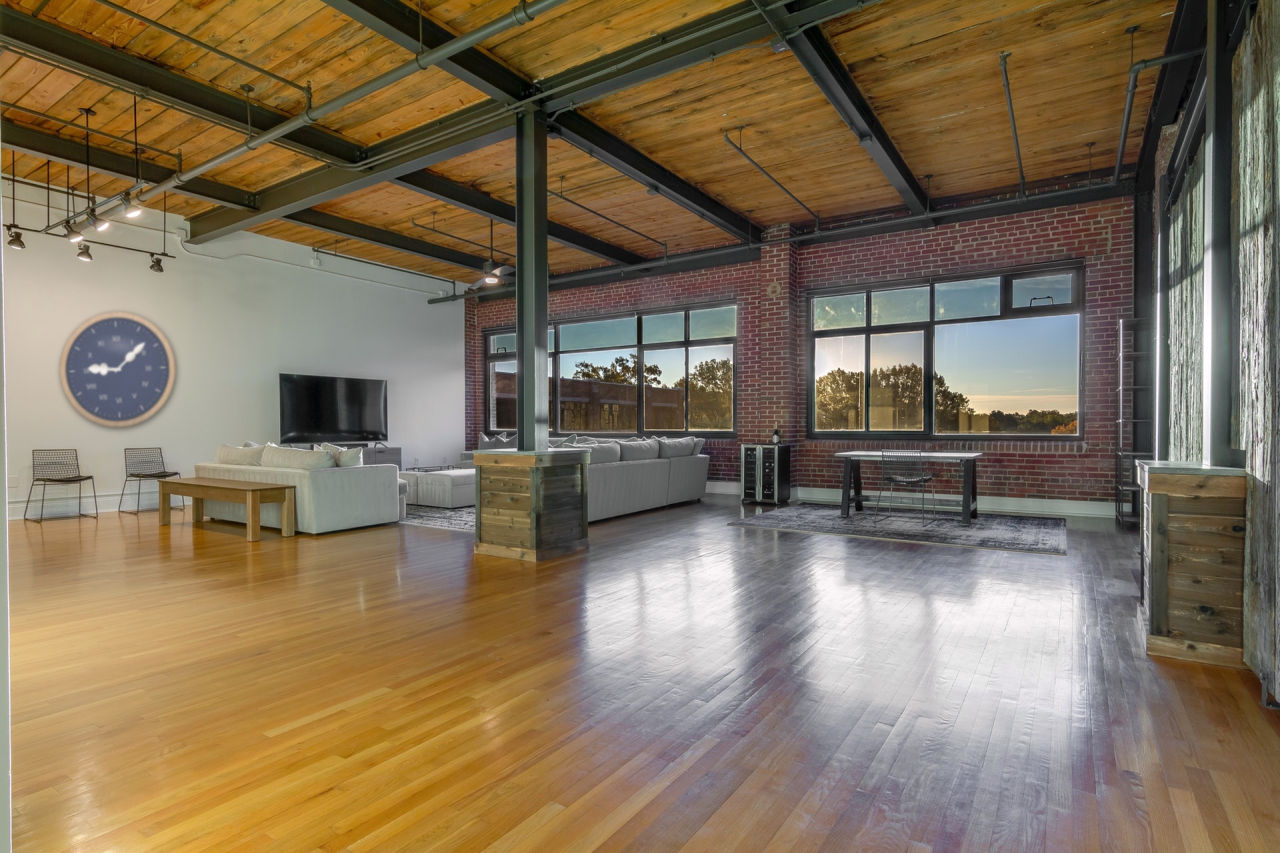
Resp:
h=9 m=8
